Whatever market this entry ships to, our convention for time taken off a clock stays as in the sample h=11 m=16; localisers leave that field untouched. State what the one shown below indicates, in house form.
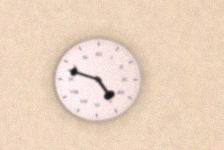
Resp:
h=4 m=48
